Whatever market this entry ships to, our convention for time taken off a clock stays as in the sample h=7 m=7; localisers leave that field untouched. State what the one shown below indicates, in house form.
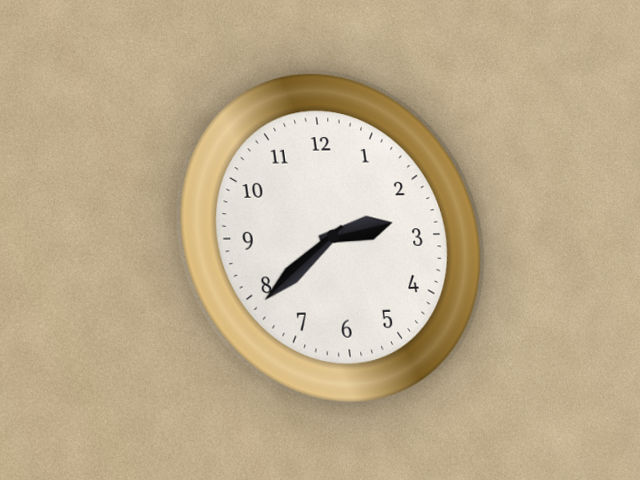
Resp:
h=2 m=39
